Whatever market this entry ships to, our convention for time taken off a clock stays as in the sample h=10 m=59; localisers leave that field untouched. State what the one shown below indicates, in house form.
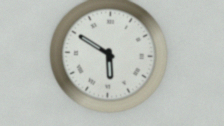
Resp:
h=5 m=50
